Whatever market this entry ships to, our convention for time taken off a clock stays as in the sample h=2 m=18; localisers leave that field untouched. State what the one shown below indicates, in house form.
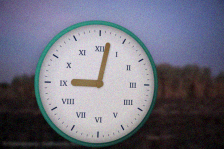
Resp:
h=9 m=2
